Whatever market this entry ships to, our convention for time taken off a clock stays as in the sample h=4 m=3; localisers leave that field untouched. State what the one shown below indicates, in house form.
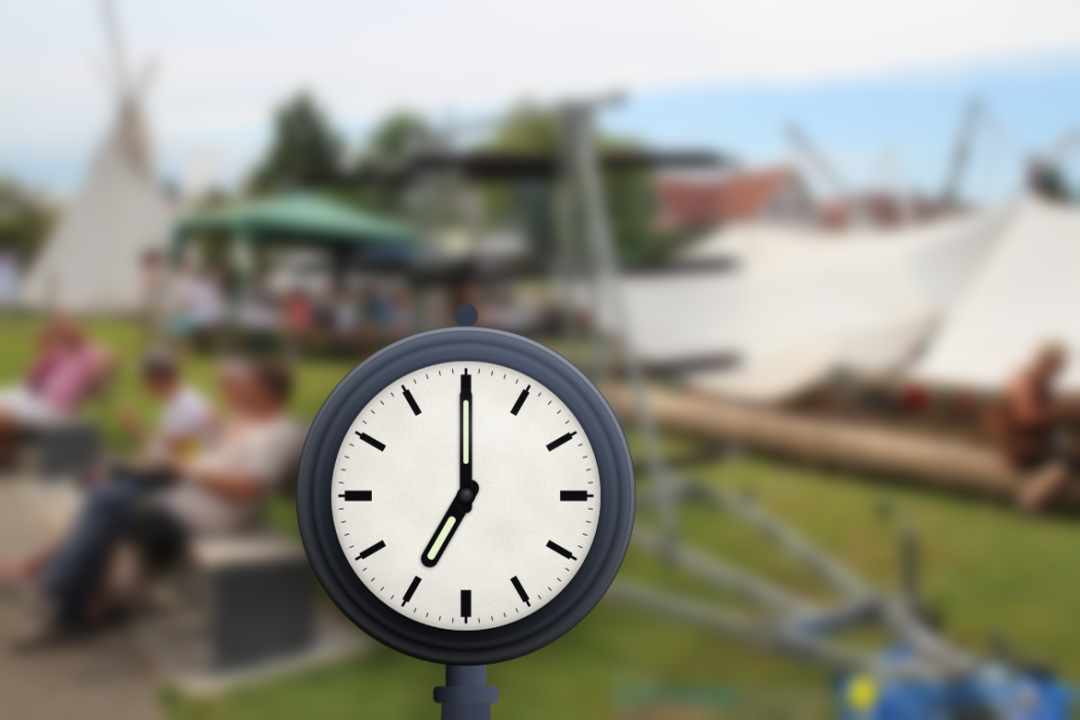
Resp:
h=7 m=0
